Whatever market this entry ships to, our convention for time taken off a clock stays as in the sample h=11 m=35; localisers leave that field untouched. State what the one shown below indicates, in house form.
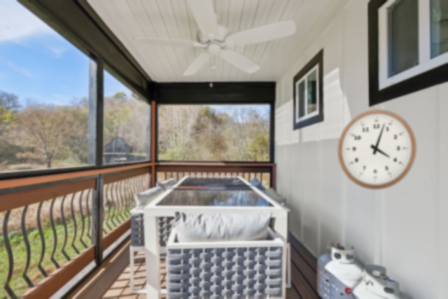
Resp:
h=4 m=3
